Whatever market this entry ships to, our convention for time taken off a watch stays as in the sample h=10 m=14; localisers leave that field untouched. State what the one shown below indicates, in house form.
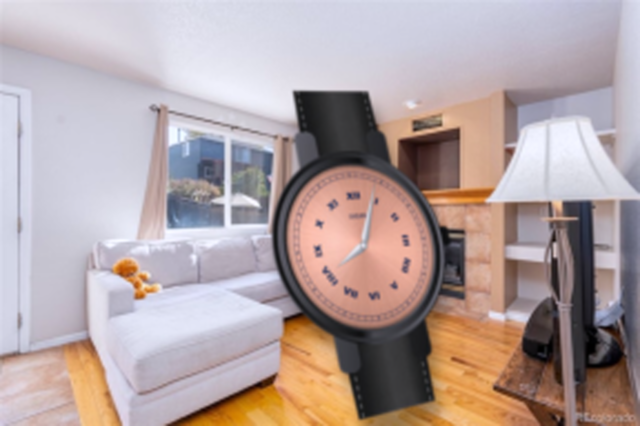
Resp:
h=8 m=4
